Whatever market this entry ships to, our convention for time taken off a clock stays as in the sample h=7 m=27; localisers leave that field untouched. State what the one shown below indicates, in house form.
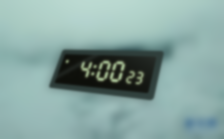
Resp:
h=4 m=0
